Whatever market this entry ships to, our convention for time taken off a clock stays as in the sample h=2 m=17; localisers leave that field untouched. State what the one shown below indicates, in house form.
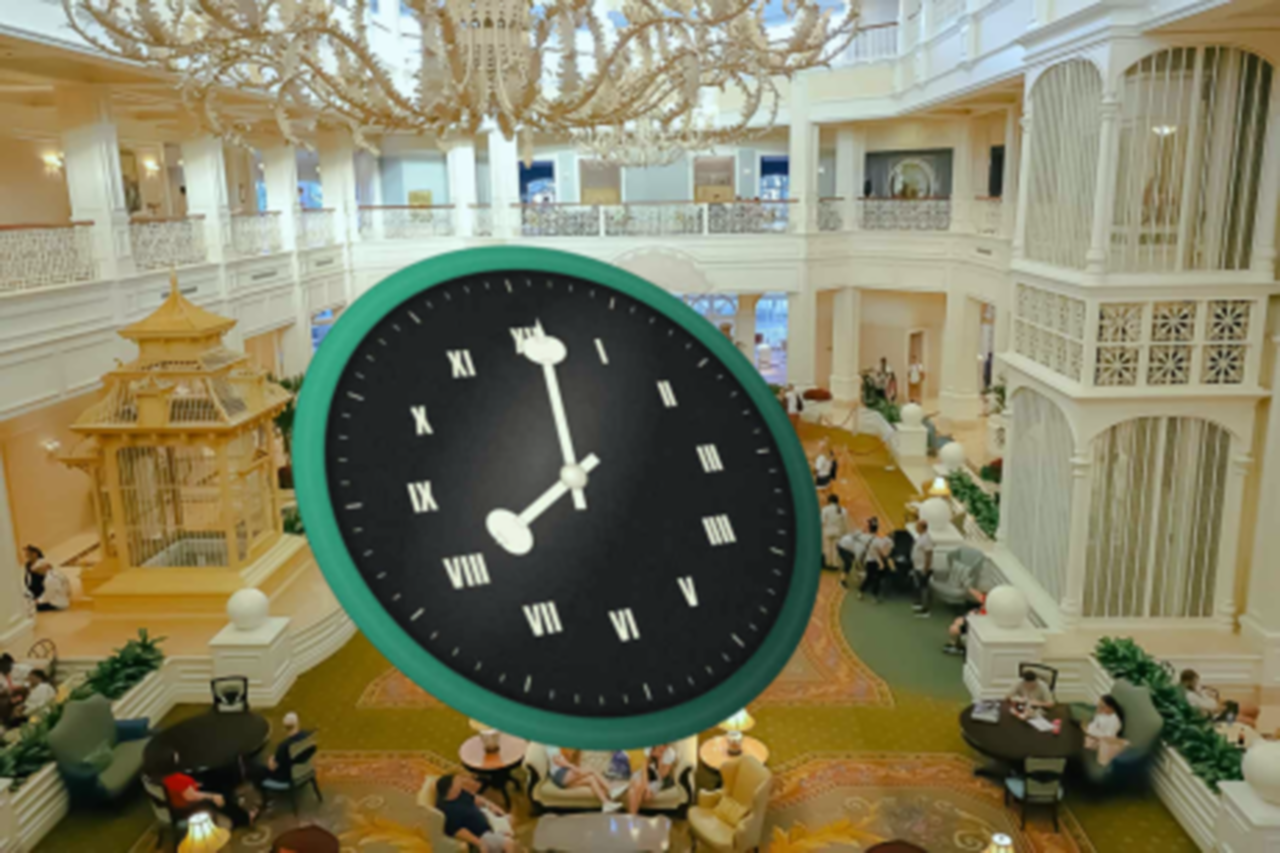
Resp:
h=8 m=1
